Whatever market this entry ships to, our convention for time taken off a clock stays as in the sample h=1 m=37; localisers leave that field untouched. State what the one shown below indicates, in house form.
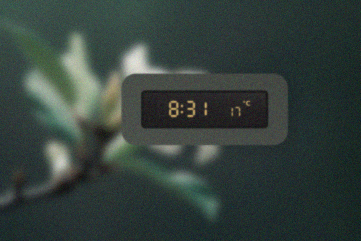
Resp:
h=8 m=31
